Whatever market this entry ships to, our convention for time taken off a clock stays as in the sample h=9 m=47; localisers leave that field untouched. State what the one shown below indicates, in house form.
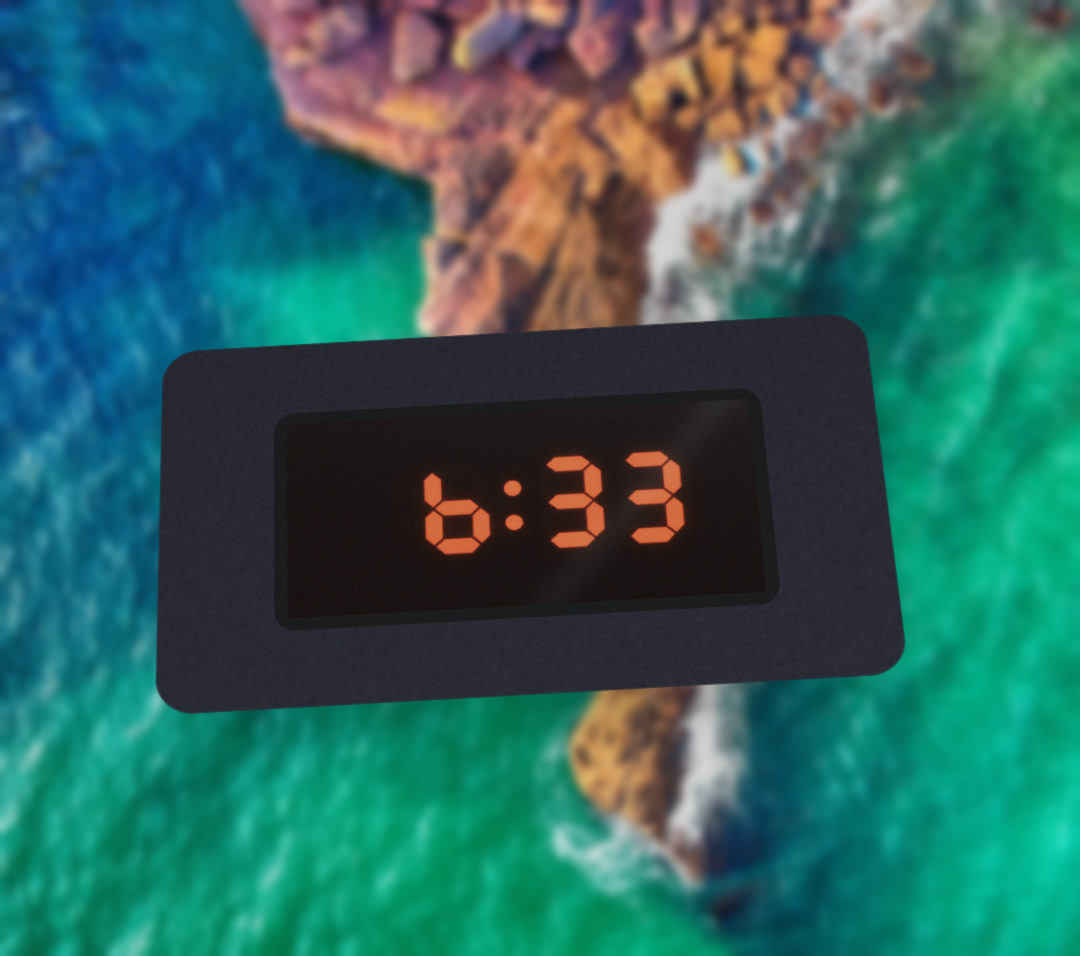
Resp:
h=6 m=33
